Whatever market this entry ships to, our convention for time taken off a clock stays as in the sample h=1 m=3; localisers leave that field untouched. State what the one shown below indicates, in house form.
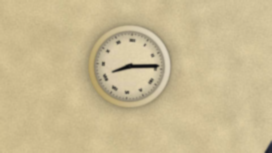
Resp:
h=8 m=14
